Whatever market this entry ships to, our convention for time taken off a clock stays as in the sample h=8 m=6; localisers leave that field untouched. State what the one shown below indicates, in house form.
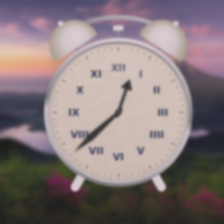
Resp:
h=12 m=38
